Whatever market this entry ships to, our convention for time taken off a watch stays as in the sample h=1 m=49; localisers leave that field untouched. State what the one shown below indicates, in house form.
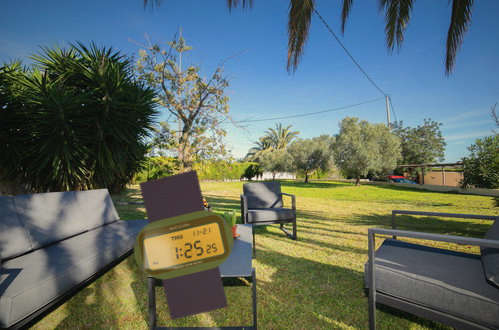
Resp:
h=1 m=25
